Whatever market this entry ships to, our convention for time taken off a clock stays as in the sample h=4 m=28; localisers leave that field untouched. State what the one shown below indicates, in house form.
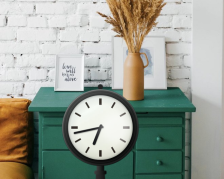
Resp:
h=6 m=43
